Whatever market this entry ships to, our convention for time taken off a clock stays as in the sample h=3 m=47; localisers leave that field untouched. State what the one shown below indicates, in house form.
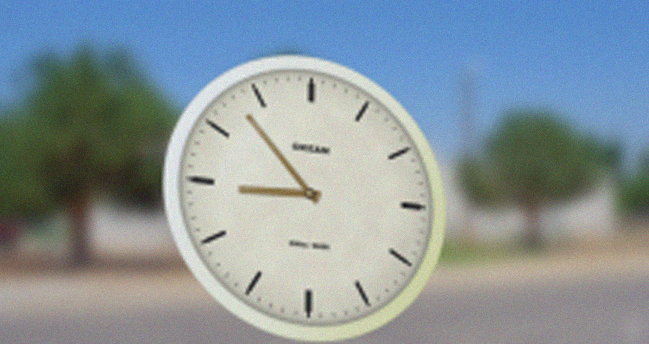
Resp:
h=8 m=53
